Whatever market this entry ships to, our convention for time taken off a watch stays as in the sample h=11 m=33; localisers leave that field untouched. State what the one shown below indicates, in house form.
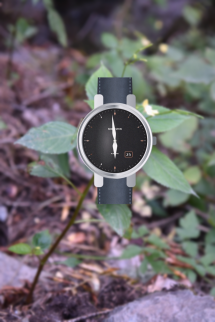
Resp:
h=5 m=59
